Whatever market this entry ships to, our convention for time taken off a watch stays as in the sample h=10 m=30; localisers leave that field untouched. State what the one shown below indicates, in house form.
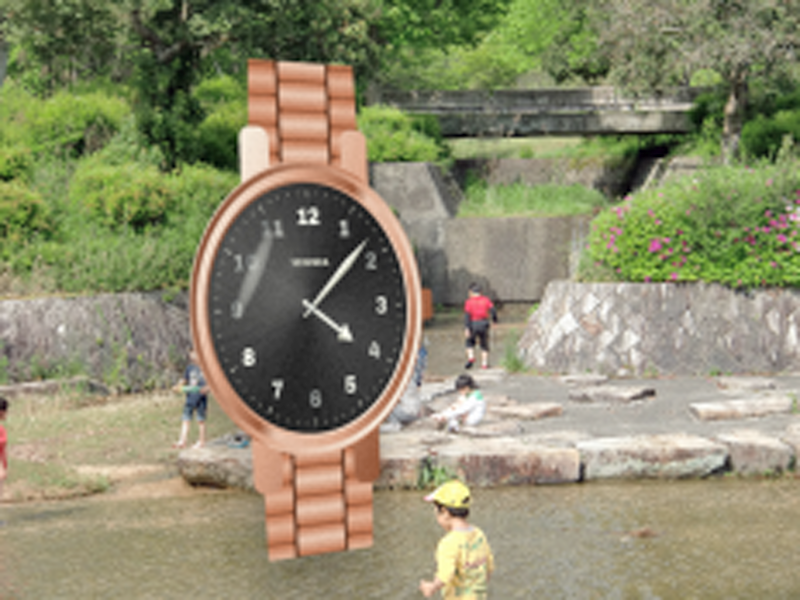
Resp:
h=4 m=8
